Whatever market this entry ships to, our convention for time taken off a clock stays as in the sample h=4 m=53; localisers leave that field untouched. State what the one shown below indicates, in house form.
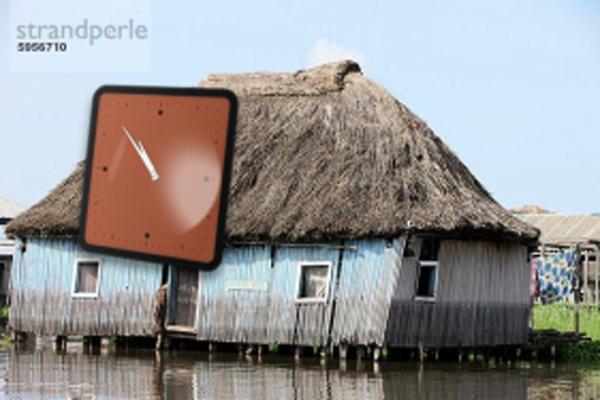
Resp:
h=10 m=53
